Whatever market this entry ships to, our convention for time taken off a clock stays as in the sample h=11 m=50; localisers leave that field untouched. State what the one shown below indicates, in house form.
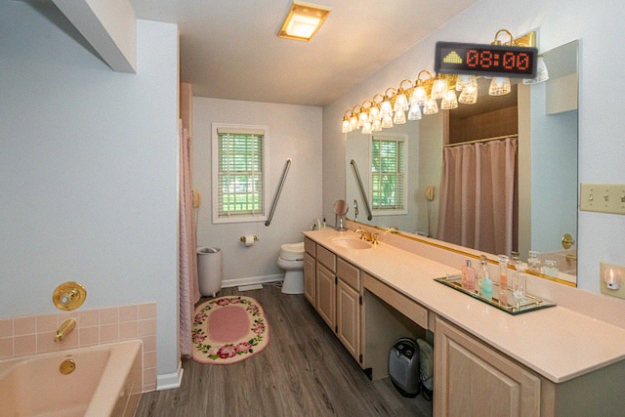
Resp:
h=8 m=0
